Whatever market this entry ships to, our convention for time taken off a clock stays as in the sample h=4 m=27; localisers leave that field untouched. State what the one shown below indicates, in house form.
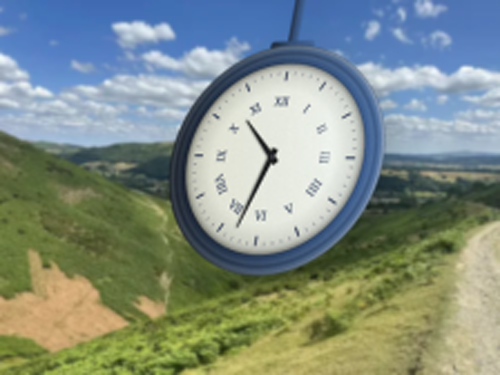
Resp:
h=10 m=33
